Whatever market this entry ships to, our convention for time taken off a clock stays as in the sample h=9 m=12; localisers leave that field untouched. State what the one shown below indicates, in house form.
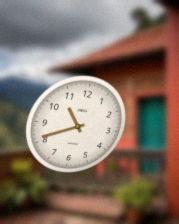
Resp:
h=10 m=41
